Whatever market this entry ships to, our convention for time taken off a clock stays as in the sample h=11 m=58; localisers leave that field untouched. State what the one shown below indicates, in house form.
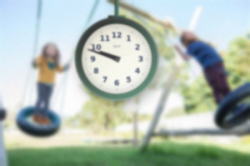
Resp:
h=9 m=48
